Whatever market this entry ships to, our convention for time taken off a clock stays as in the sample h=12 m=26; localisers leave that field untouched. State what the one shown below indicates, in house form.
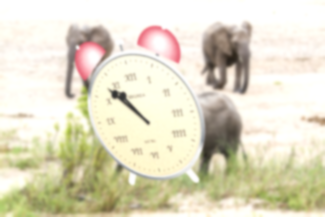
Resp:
h=10 m=53
